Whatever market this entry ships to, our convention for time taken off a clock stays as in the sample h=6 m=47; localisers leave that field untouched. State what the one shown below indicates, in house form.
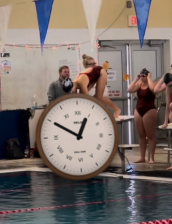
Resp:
h=12 m=50
